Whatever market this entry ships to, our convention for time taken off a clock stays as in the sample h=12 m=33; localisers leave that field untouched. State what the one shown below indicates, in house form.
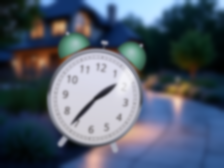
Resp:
h=1 m=36
